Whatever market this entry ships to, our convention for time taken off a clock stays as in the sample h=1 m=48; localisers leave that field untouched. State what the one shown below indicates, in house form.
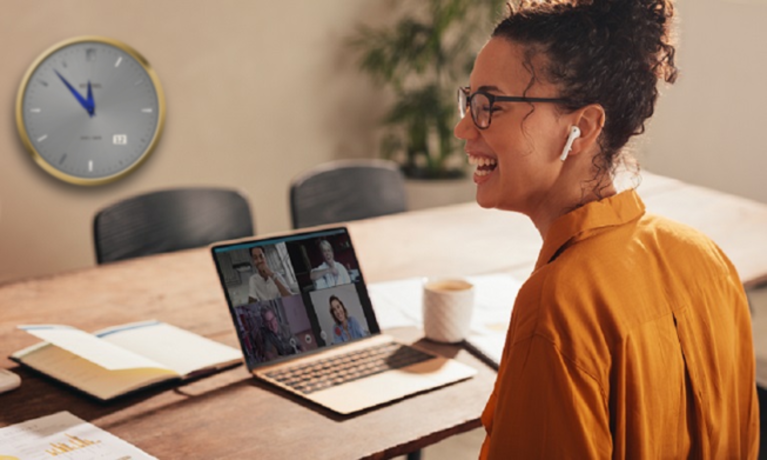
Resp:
h=11 m=53
